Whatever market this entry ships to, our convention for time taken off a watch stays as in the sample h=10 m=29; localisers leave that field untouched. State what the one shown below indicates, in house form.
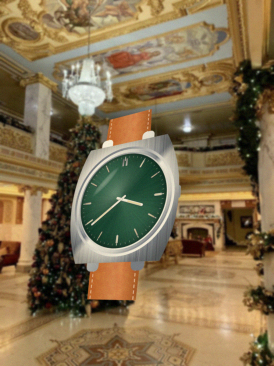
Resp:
h=3 m=39
